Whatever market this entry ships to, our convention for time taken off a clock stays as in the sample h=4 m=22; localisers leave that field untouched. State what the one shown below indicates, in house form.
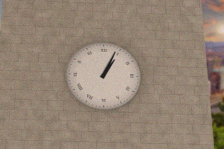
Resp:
h=1 m=4
